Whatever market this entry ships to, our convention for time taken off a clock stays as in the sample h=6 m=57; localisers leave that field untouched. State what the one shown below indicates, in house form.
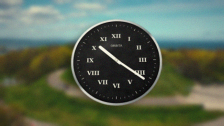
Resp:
h=10 m=21
